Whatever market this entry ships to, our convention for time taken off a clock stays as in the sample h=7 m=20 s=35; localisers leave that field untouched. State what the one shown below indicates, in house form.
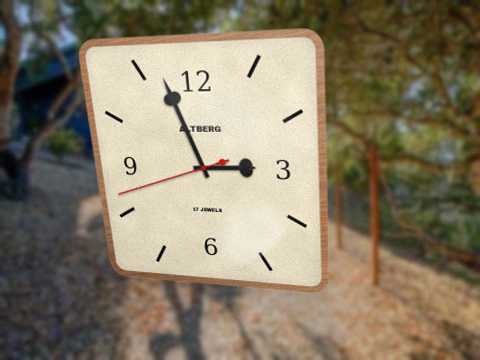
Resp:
h=2 m=56 s=42
